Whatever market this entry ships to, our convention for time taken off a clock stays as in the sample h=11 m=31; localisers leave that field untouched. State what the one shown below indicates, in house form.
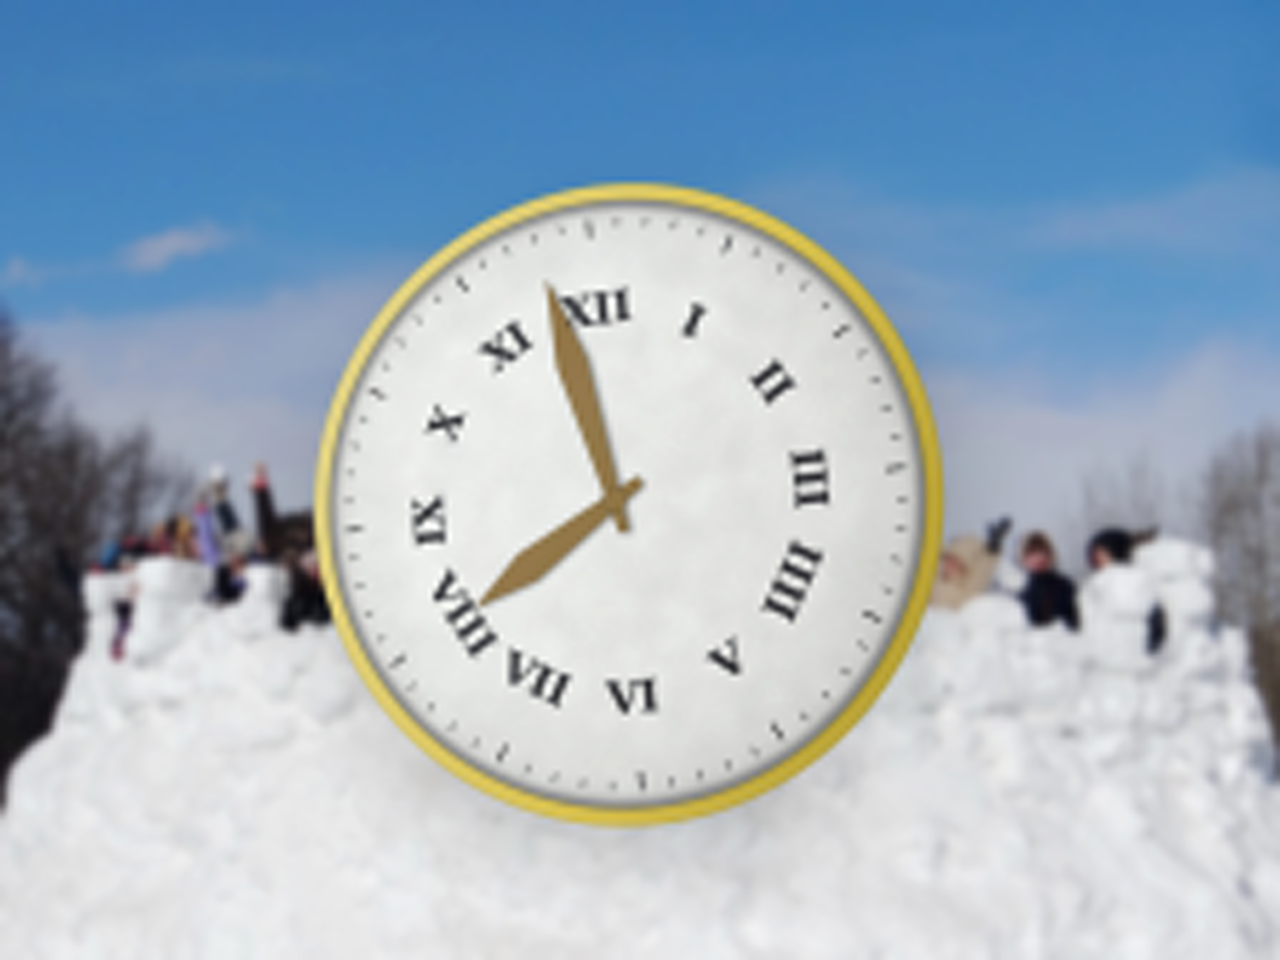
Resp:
h=7 m=58
